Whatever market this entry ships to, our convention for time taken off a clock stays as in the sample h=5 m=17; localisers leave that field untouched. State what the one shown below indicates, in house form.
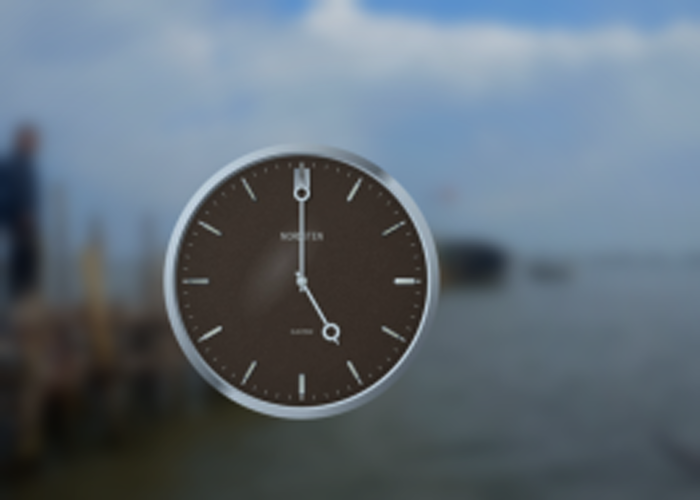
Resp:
h=5 m=0
